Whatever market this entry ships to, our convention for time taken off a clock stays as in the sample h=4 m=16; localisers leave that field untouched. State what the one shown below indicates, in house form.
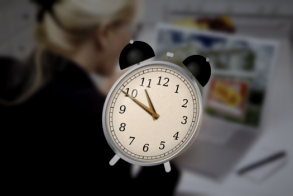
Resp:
h=10 m=49
